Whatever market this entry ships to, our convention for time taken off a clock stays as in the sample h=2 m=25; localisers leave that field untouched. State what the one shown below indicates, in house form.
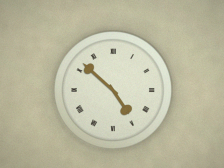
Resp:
h=4 m=52
